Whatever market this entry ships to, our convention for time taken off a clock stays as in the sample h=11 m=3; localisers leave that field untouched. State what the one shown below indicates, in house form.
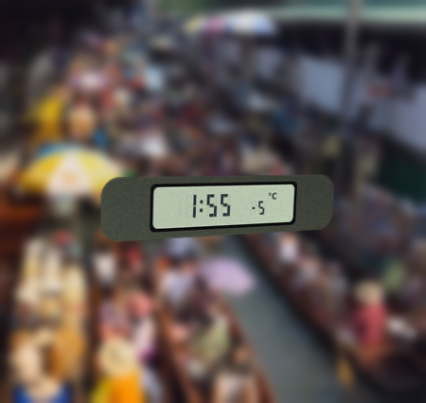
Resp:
h=1 m=55
